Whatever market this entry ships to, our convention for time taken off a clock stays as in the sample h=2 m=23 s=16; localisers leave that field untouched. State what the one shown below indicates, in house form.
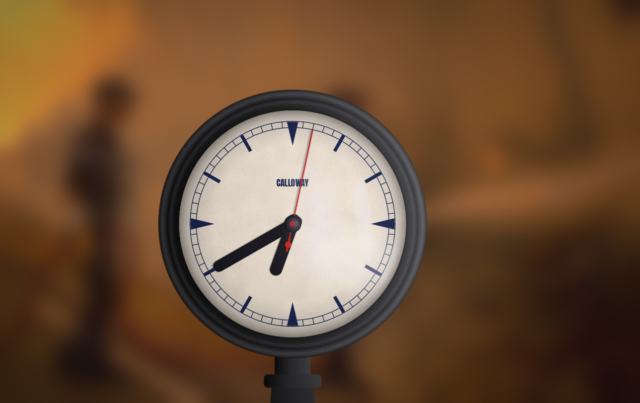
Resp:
h=6 m=40 s=2
